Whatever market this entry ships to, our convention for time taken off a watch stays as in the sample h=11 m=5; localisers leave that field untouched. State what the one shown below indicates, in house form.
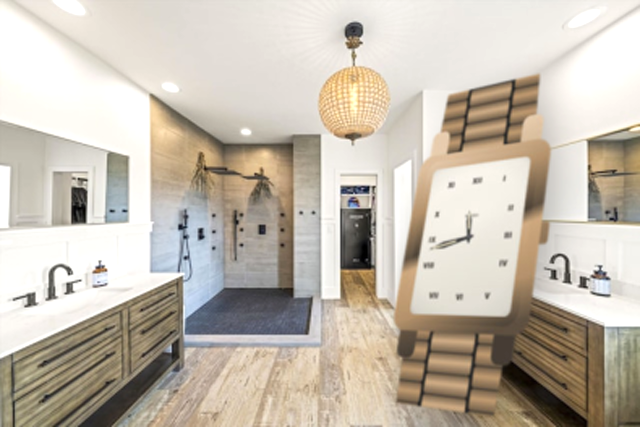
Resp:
h=11 m=43
